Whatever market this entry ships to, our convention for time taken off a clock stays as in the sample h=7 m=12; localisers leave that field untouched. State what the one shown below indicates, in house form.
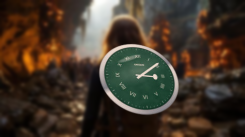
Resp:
h=3 m=9
